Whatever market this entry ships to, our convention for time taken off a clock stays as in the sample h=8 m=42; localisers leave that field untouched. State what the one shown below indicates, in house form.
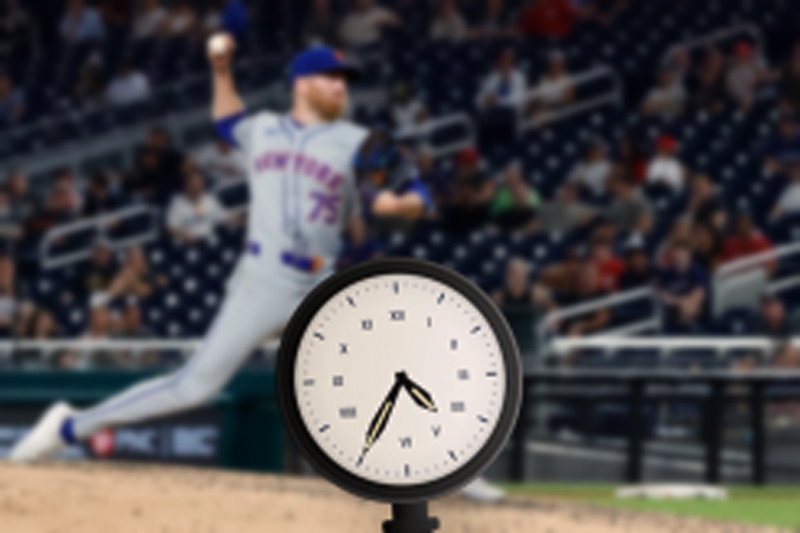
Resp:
h=4 m=35
